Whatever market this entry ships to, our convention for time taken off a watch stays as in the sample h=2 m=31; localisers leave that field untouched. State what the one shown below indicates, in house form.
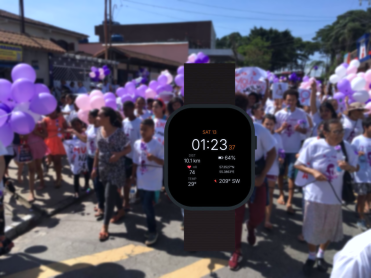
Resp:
h=1 m=23
